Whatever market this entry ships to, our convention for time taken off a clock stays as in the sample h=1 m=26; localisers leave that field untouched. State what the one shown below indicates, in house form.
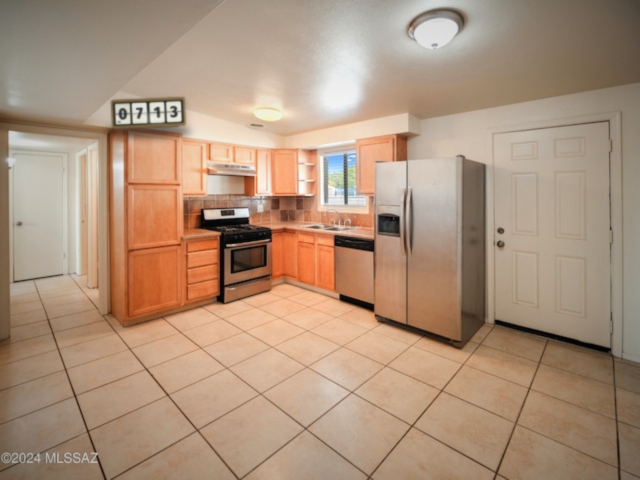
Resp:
h=7 m=13
